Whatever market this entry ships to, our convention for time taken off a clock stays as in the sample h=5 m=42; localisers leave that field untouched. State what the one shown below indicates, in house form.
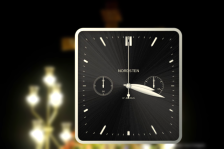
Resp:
h=3 m=18
